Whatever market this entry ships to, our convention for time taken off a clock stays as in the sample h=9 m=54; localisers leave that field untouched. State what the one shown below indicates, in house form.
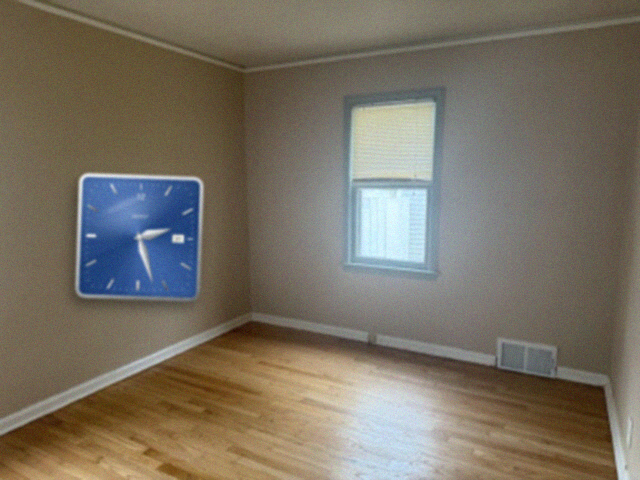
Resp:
h=2 m=27
